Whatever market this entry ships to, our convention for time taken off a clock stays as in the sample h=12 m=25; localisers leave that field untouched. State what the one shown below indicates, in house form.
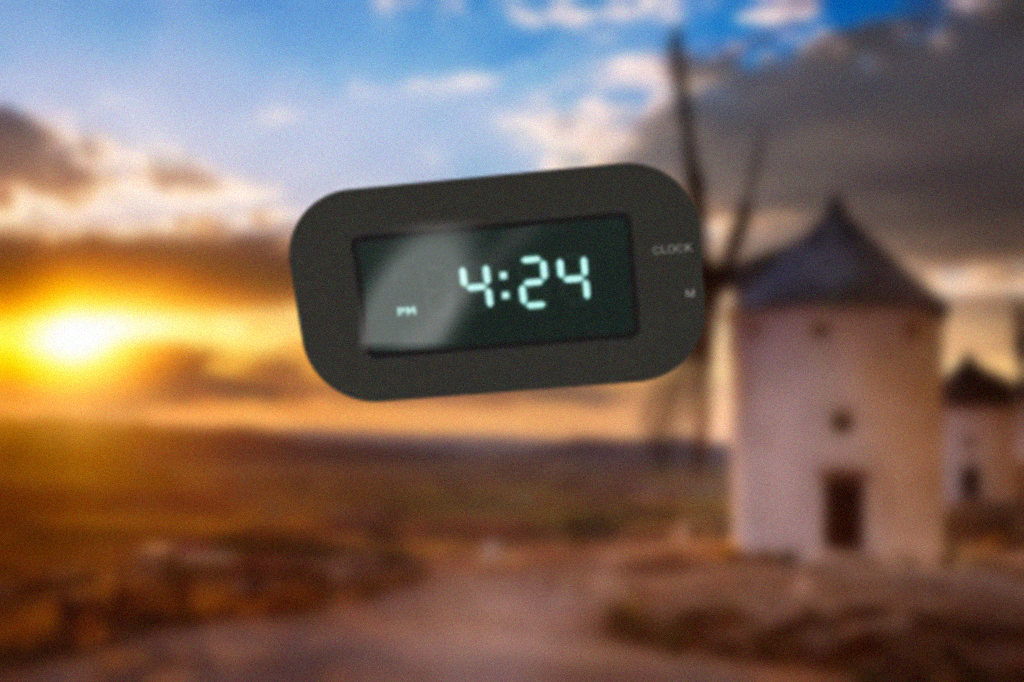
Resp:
h=4 m=24
